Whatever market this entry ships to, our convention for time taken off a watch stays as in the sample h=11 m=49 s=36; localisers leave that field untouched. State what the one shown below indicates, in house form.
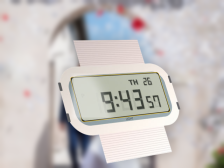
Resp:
h=9 m=43 s=57
